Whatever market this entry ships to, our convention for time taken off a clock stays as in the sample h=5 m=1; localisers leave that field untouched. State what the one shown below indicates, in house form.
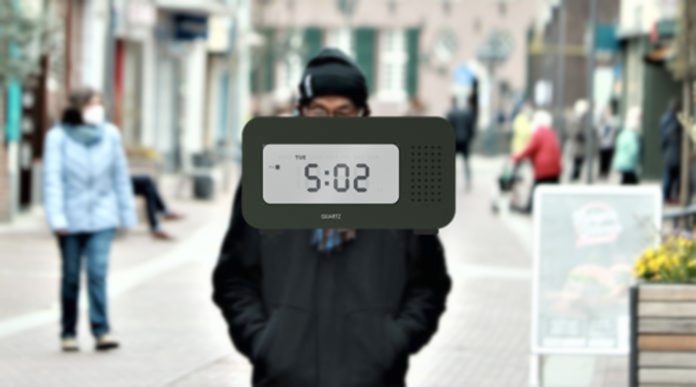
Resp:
h=5 m=2
